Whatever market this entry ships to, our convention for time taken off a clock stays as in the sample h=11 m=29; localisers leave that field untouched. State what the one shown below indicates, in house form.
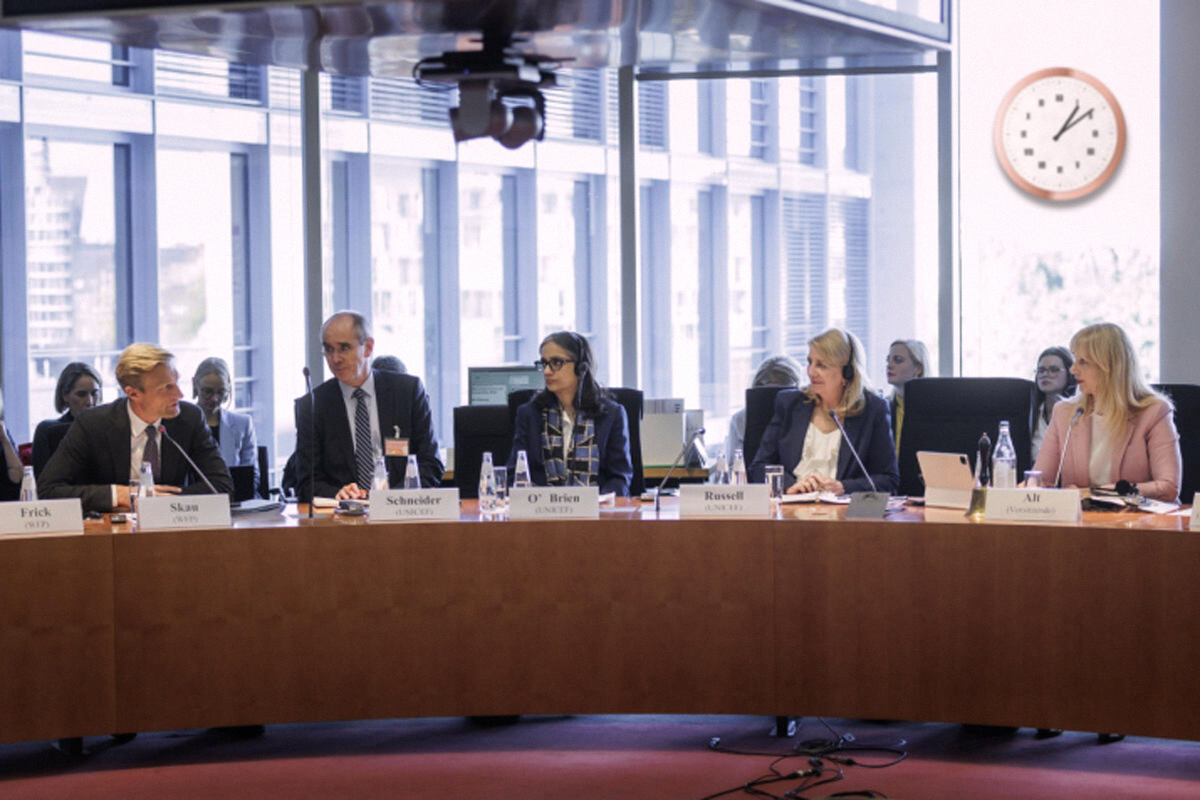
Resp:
h=1 m=9
